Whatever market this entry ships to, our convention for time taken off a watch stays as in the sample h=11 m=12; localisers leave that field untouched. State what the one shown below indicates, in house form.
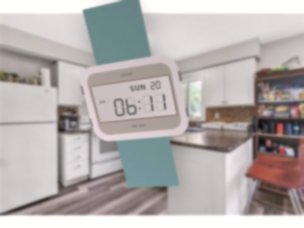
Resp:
h=6 m=11
